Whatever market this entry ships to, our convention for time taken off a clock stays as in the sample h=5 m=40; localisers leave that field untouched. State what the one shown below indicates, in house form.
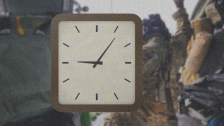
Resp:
h=9 m=6
